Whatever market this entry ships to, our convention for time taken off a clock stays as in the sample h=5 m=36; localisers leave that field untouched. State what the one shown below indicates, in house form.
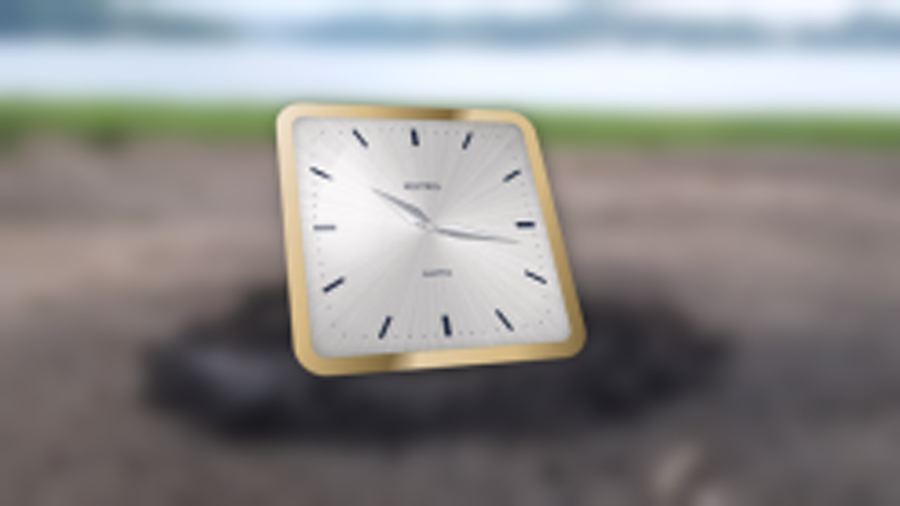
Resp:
h=10 m=17
